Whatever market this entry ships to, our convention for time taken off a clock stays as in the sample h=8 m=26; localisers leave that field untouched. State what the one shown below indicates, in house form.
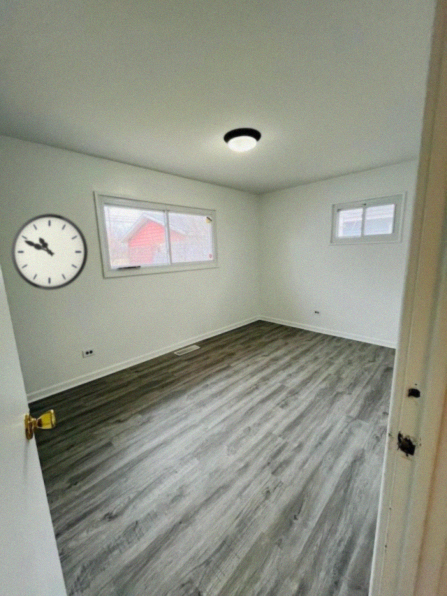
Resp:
h=10 m=49
